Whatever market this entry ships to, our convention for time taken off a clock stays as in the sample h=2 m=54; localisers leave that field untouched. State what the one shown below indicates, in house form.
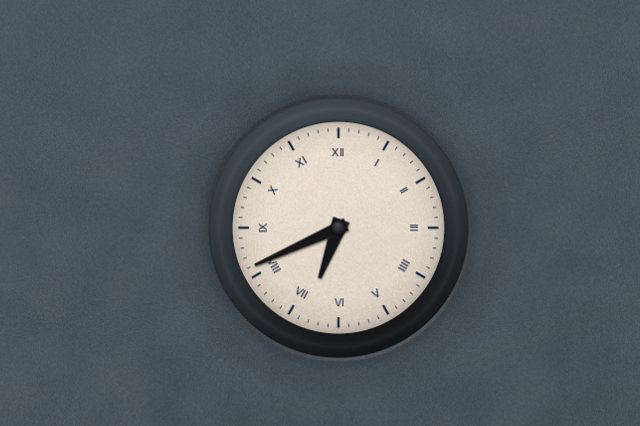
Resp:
h=6 m=41
